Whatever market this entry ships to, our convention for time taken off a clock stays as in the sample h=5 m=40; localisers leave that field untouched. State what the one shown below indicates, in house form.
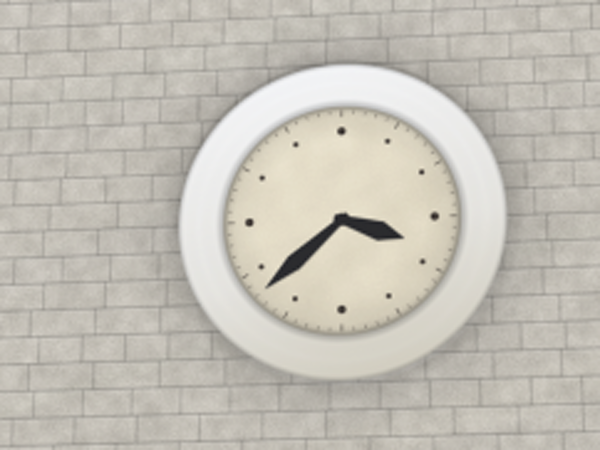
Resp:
h=3 m=38
